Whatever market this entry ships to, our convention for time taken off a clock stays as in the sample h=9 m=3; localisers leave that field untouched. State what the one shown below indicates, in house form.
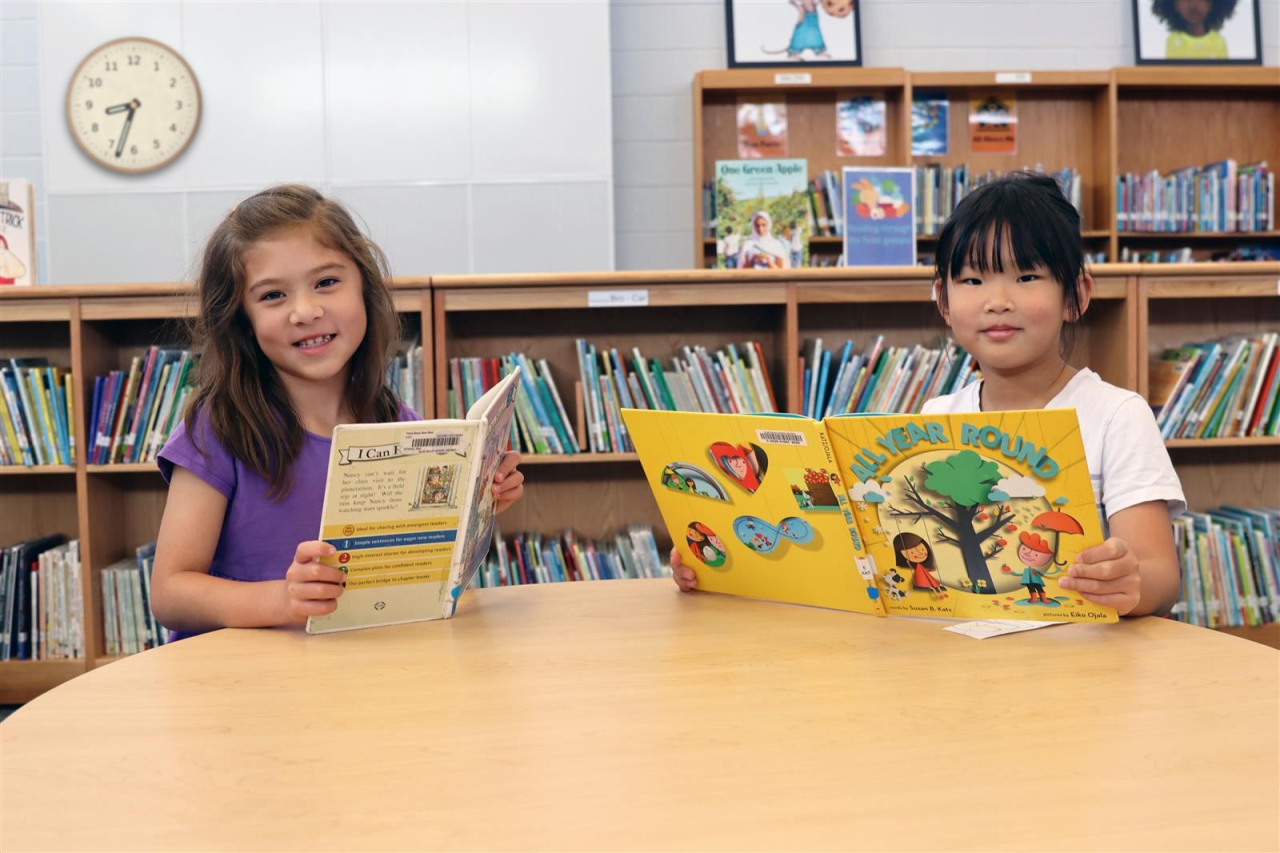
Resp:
h=8 m=33
